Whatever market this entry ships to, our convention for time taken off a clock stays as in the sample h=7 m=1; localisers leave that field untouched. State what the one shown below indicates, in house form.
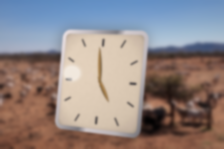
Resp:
h=4 m=59
